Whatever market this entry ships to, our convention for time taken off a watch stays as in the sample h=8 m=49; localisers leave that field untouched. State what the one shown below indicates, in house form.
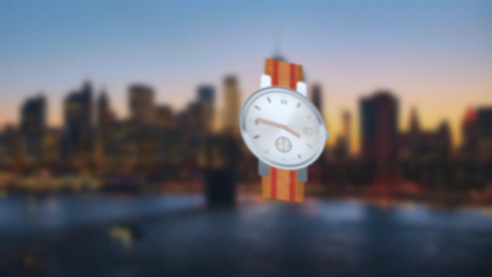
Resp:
h=3 m=46
